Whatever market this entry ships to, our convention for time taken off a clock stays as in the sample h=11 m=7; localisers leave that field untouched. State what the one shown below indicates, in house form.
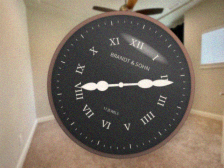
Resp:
h=8 m=11
